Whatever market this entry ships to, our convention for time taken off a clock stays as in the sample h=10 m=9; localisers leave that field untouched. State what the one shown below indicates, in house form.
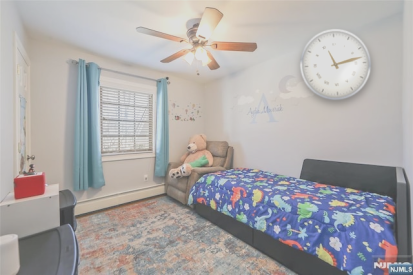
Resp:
h=11 m=13
